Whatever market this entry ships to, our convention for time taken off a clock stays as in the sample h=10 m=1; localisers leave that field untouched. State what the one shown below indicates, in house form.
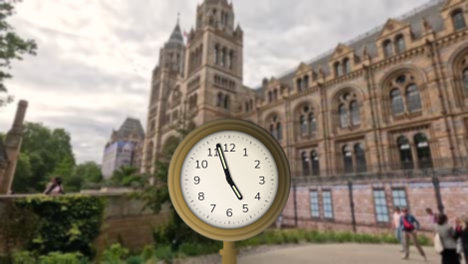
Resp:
h=4 m=57
